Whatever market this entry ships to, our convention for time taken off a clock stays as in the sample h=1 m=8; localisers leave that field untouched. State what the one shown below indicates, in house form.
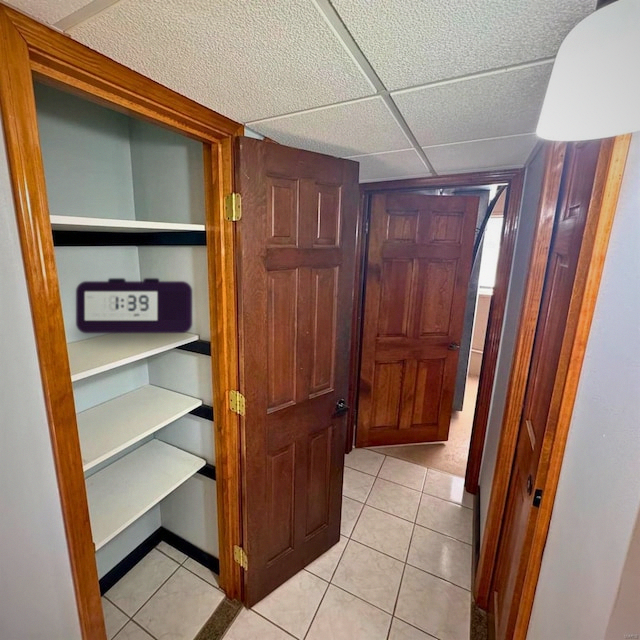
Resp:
h=1 m=39
